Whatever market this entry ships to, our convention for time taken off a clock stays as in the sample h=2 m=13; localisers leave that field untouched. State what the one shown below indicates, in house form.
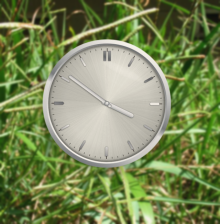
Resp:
h=3 m=51
